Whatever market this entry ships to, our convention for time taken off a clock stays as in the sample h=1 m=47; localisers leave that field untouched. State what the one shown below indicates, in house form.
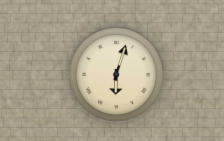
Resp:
h=6 m=3
